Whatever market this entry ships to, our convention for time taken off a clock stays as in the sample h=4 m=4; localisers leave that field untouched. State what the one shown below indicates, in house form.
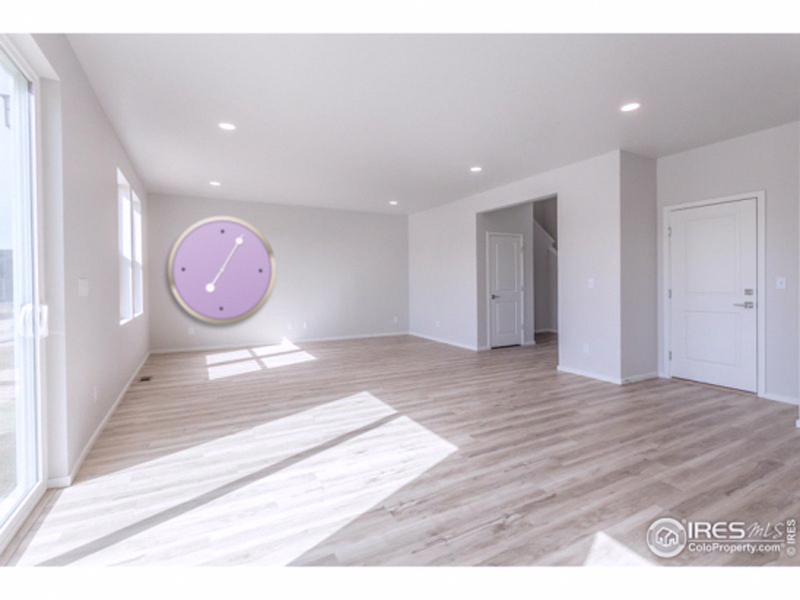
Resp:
h=7 m=5
